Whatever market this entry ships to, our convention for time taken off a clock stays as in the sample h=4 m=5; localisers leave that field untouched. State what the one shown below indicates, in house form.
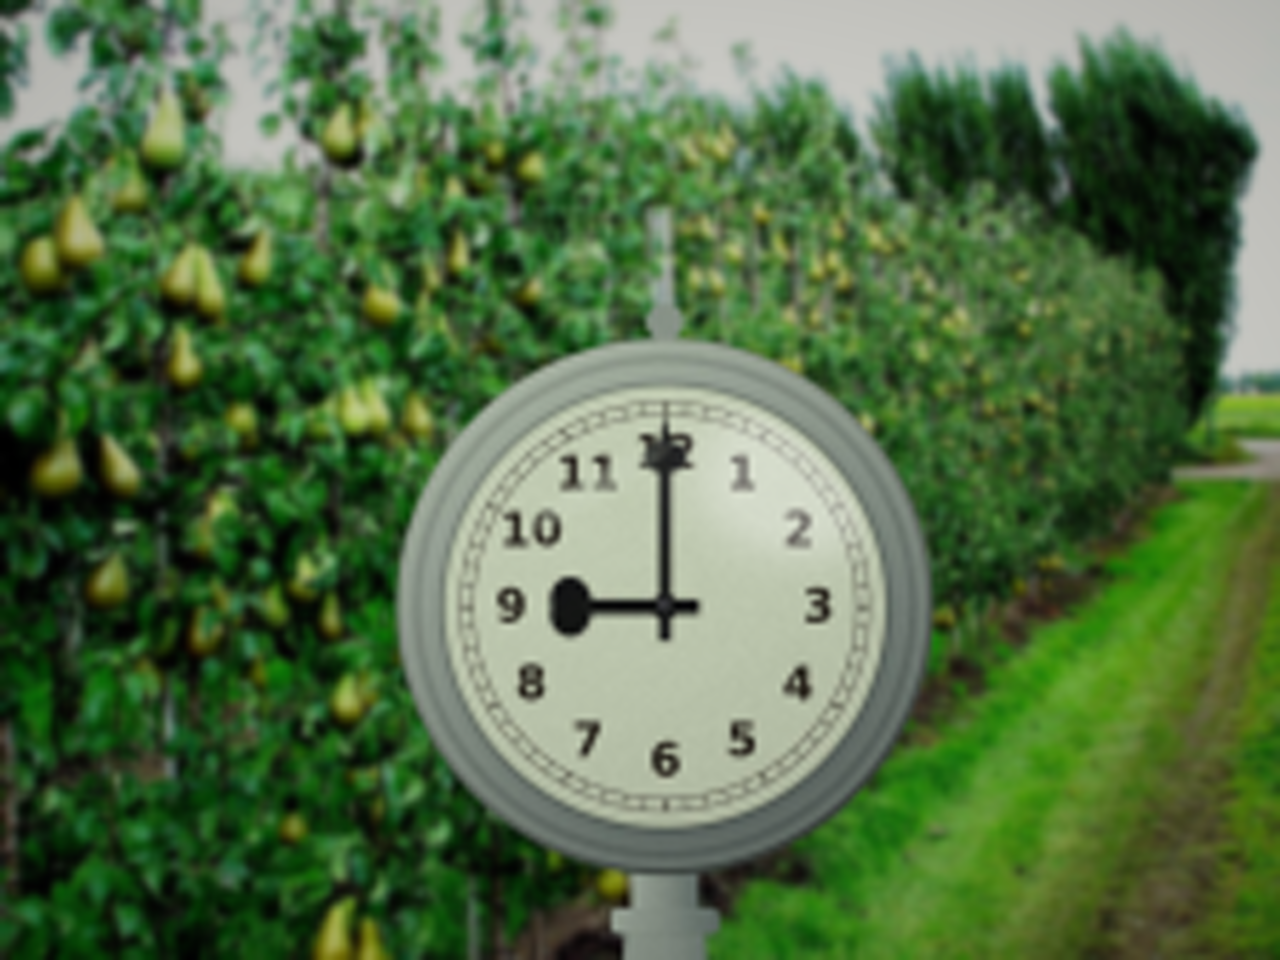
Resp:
h=9 m=0
